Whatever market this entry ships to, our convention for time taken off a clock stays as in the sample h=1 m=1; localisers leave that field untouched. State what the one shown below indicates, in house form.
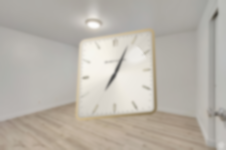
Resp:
h=7 m=4
